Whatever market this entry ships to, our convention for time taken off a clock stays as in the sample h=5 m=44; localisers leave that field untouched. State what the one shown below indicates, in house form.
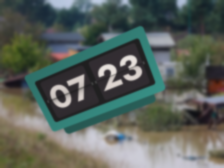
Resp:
h=7 m=23
